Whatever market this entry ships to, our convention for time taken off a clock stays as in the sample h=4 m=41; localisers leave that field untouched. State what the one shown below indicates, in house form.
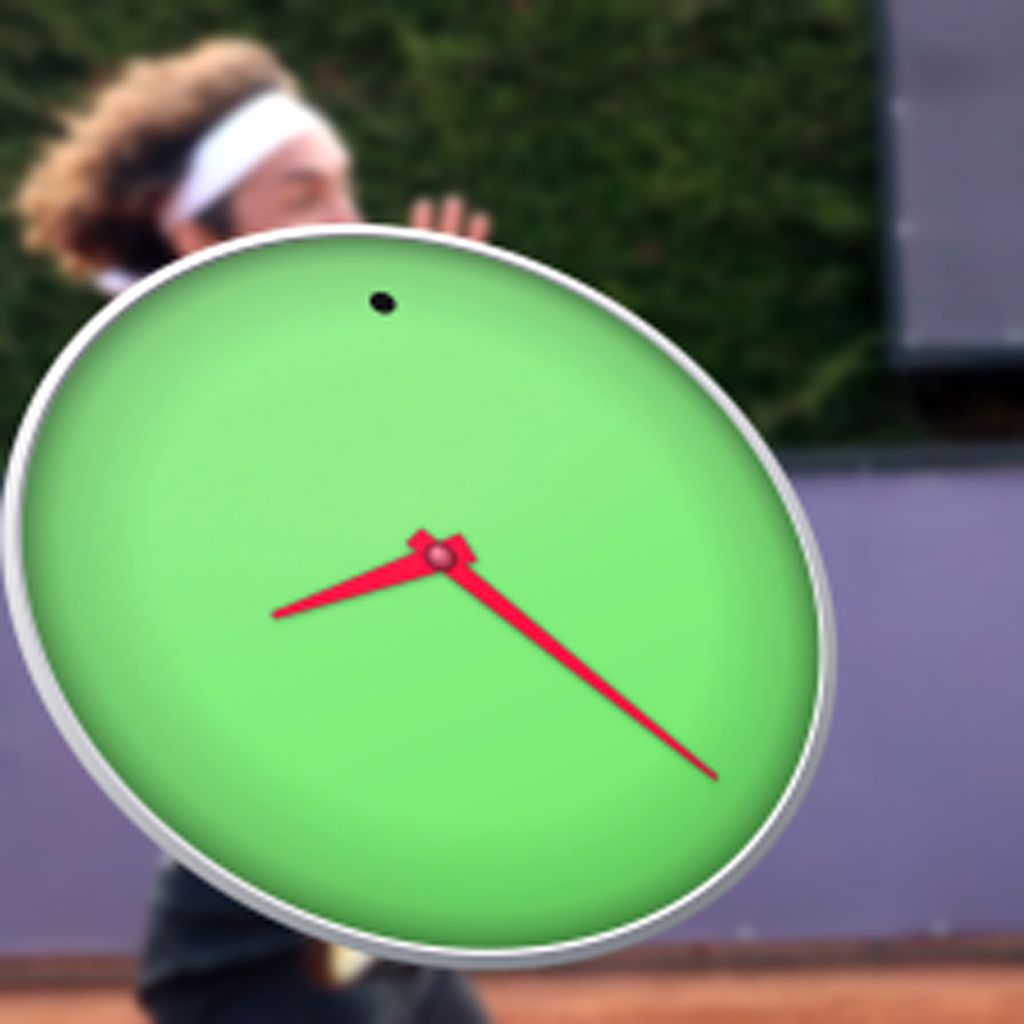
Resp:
h=8 m=23
